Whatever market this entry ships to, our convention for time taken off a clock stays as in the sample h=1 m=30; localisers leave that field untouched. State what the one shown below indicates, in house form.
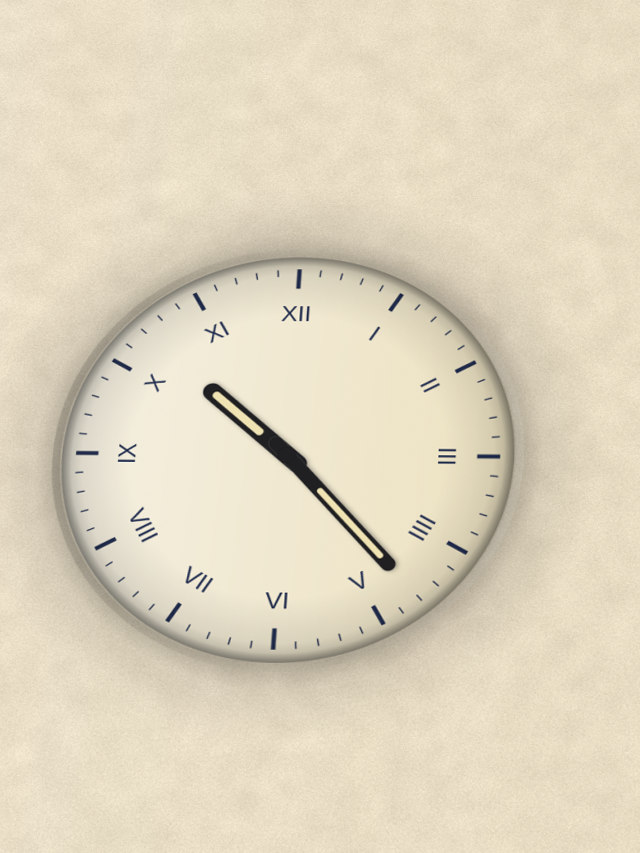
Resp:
h=10 m=23
